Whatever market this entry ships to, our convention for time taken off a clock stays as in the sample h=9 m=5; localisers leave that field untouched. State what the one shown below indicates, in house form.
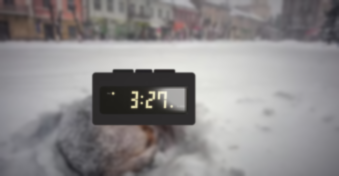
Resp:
h=3 m=27
